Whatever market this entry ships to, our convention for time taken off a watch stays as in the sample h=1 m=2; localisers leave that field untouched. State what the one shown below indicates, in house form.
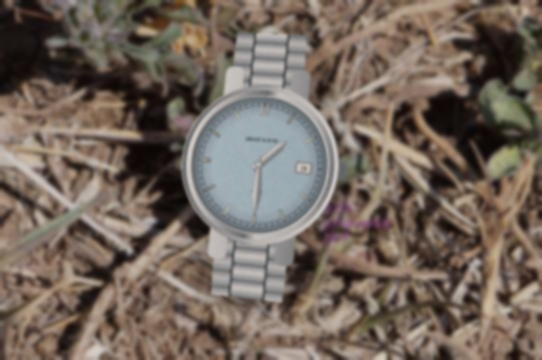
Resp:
h=1 m=30
